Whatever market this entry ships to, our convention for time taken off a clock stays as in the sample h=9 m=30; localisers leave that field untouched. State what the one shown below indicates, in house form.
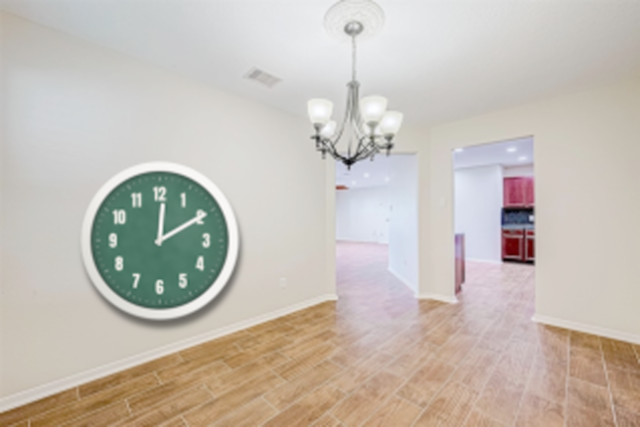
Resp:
h=12 m=10
